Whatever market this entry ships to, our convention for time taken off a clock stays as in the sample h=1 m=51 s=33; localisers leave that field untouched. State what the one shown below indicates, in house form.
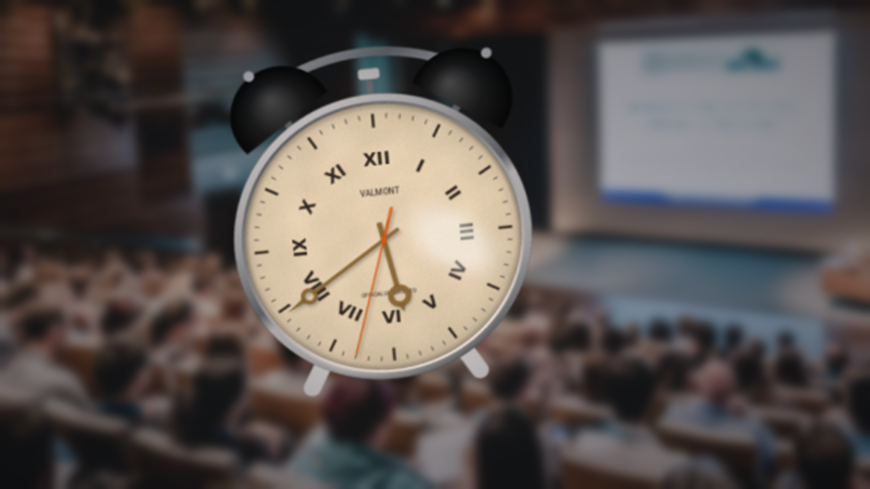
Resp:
h=5 m=39 s=33
